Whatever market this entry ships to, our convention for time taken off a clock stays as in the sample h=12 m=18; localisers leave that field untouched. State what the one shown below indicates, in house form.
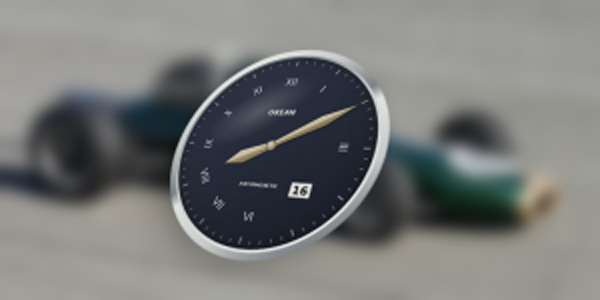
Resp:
h=8 m=10
